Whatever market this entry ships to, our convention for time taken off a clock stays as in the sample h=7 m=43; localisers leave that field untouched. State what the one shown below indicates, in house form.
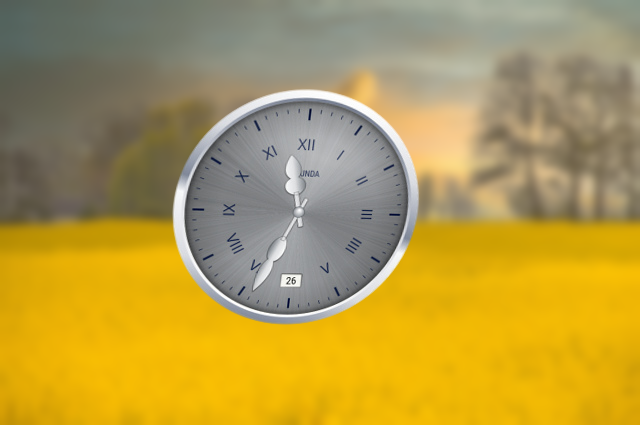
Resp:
h=11 m=34
